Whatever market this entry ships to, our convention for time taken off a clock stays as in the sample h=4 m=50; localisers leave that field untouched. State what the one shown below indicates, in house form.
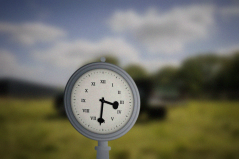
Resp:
h=3 m=31
